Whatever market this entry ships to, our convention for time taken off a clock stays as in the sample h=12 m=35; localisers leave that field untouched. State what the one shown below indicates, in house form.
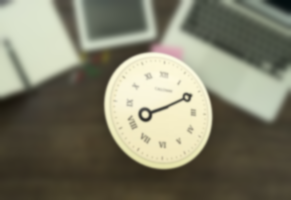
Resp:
h=8 m=10
